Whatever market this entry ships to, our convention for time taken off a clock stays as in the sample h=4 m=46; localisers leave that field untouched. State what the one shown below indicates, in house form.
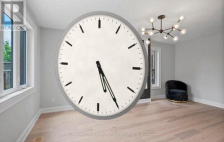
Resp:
h=5 m=25
